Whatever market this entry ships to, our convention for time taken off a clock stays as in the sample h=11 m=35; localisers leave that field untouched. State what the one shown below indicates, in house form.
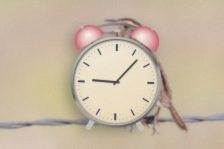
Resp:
h=9 m=7
